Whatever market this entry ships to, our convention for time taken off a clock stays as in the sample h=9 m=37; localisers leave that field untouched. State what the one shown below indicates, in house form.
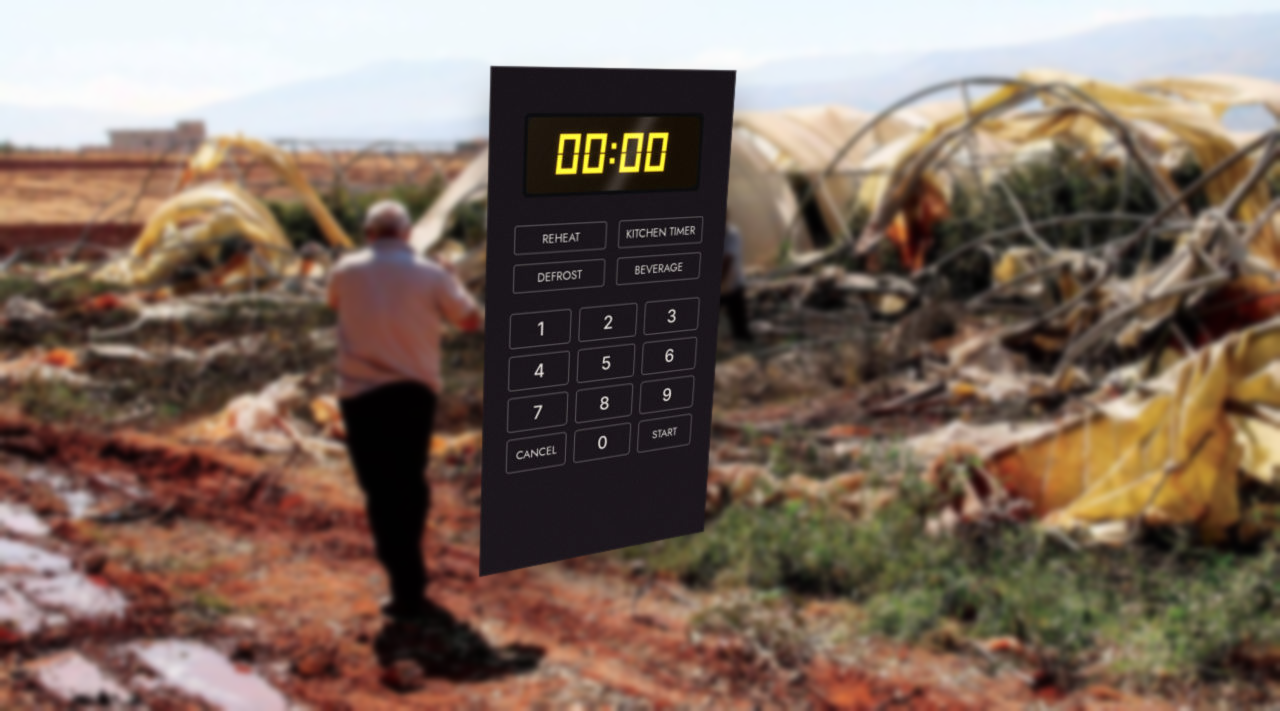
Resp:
h=0 m=0
